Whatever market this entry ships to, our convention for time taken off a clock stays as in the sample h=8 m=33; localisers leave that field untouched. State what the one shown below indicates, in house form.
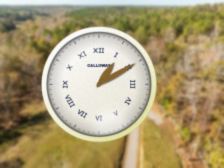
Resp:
h=1 m=10
